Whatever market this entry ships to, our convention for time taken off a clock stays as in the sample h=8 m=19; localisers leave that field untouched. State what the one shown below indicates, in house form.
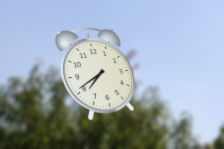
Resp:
h=7 m=41
